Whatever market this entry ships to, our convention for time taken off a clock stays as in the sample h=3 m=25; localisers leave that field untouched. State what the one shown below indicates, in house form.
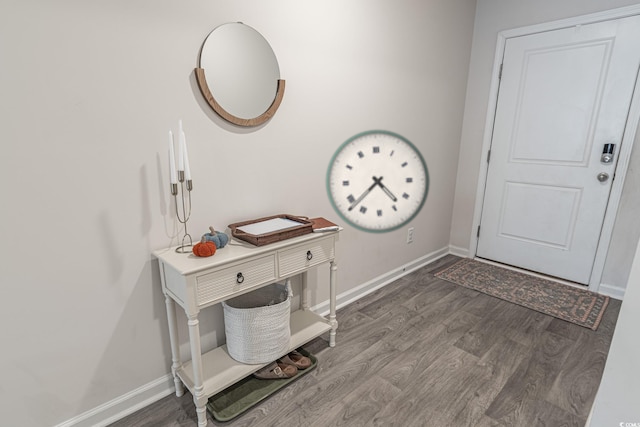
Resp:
h=4 m=38
